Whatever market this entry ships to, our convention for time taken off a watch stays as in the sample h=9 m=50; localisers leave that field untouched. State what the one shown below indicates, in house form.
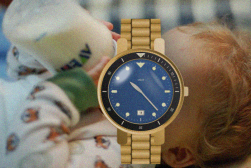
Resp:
h=10 m=23
